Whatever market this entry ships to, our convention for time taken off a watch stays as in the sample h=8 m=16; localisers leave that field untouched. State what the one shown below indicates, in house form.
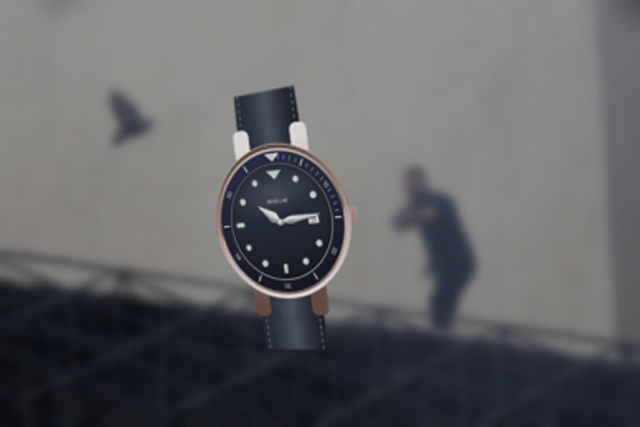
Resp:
h=10 m=14
